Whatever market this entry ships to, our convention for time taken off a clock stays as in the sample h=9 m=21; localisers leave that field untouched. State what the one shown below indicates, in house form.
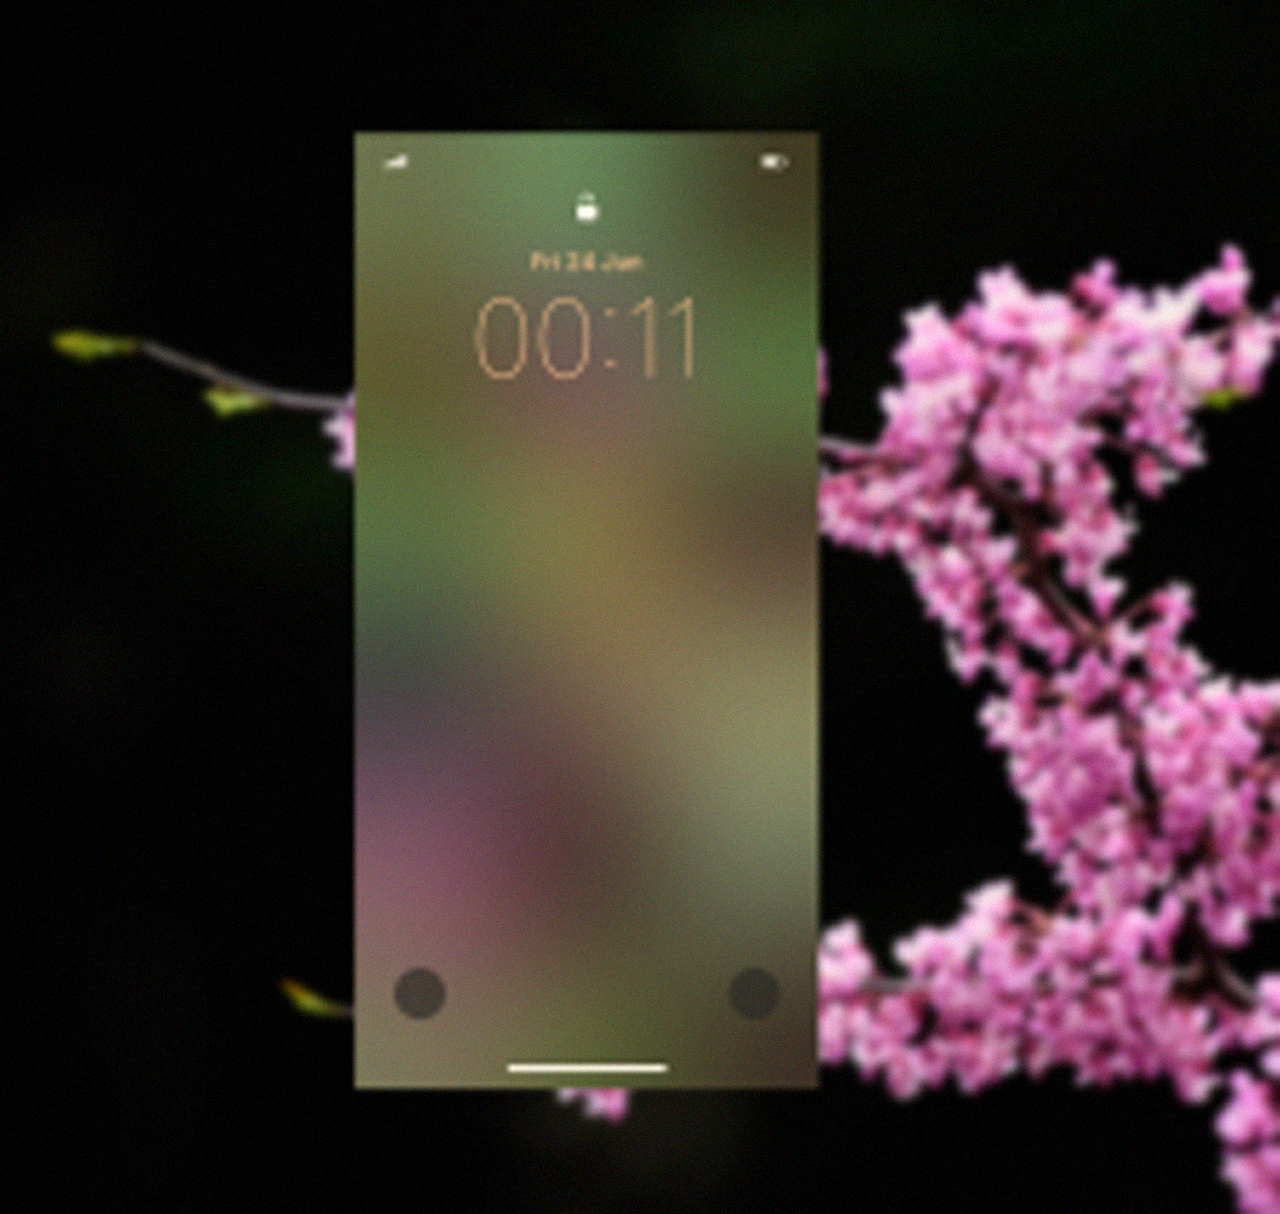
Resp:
h=0 m=11
